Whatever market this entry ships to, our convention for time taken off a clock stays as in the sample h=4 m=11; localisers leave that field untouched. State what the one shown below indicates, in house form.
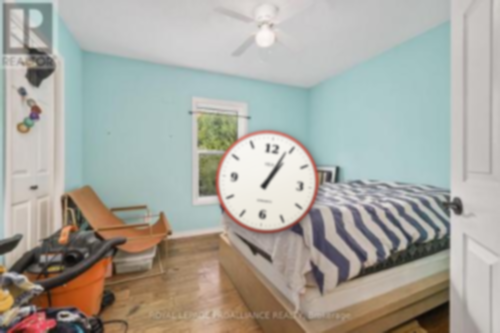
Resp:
h=1 m=4
